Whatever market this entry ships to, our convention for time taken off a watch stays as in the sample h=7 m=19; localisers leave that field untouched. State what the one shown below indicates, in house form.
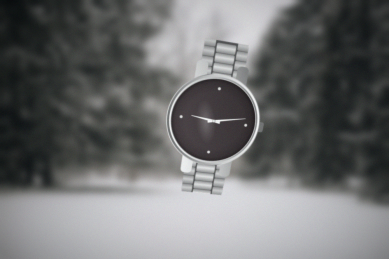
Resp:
h=9 m=13
